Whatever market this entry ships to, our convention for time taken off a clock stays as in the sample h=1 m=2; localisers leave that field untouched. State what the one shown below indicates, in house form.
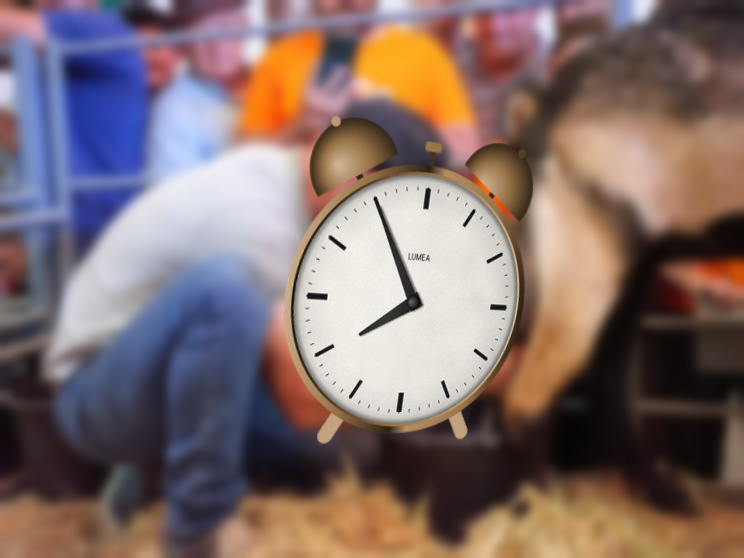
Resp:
h=7 m=55
